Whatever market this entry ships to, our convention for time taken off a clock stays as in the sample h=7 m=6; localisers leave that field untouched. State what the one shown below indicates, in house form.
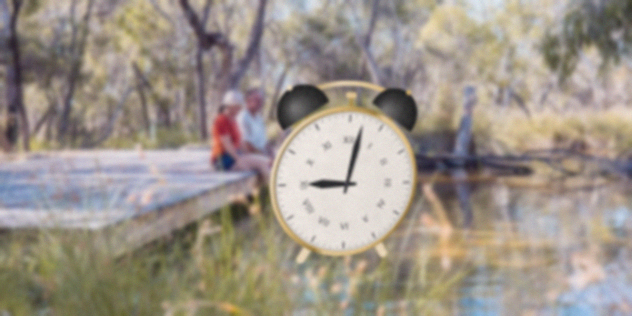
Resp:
h=9 m=2
